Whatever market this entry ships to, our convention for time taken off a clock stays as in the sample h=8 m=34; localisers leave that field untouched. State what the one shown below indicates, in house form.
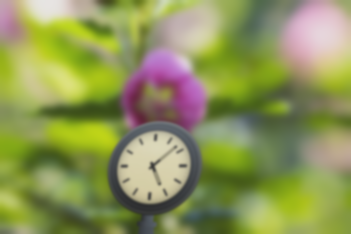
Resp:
h=5 m=8
